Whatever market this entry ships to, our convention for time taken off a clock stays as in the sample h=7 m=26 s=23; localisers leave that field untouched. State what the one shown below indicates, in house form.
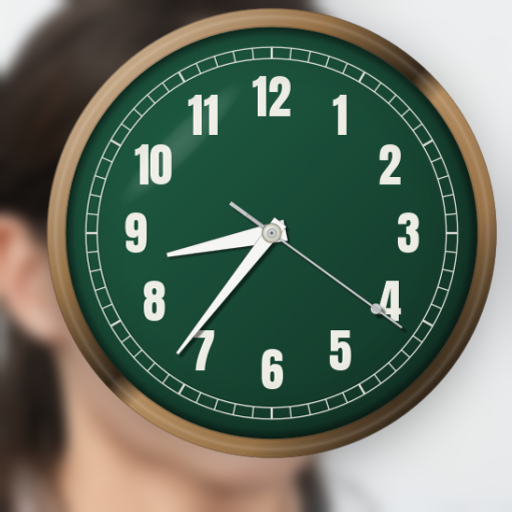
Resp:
h=8 m=36 s=21
